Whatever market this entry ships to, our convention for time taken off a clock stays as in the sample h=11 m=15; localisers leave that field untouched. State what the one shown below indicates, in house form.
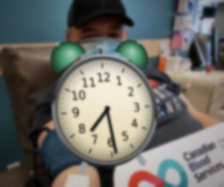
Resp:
h=7 m=29
